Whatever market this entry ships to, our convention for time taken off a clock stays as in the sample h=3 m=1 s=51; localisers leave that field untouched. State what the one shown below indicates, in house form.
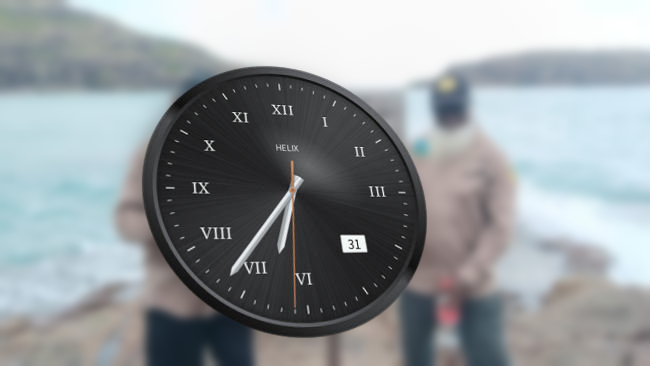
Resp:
h=6 m=36 s=31
